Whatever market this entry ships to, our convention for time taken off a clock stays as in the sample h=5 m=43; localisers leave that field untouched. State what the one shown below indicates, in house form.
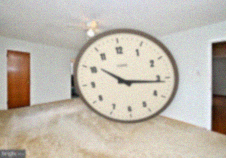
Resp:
h=10 m=16
